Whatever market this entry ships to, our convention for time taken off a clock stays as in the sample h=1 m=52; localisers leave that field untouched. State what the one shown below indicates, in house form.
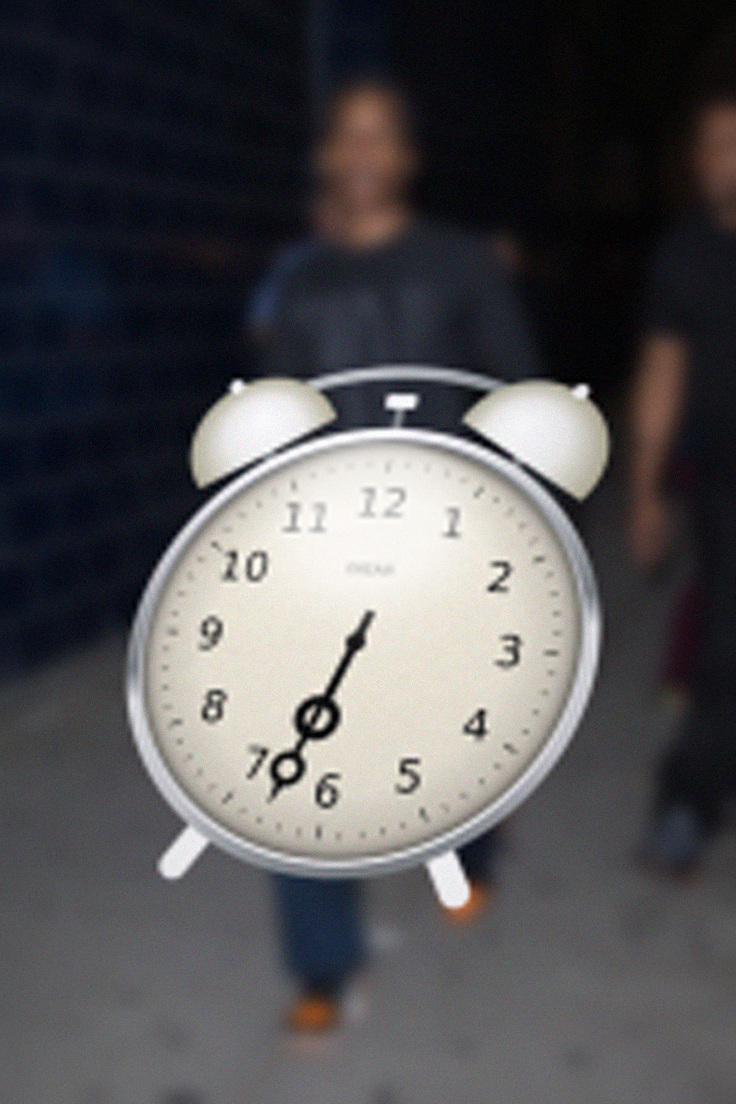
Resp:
h=6 m=33
